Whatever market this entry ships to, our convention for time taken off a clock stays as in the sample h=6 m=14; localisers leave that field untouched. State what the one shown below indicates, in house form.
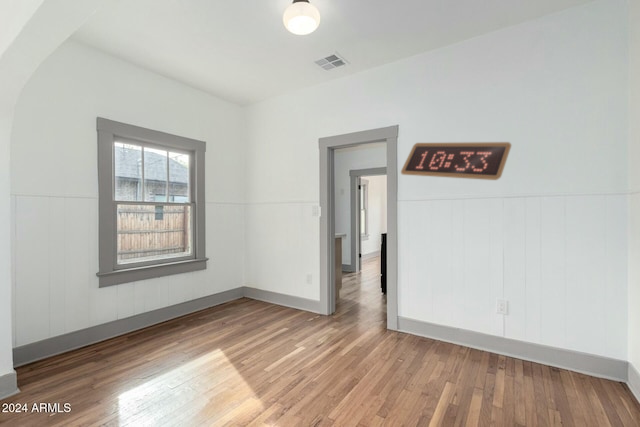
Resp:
h=10 m=33
